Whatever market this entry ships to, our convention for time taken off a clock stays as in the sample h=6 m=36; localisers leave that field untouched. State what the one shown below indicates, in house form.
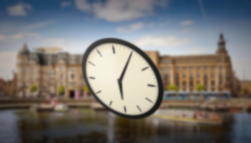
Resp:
h=6 m=5
